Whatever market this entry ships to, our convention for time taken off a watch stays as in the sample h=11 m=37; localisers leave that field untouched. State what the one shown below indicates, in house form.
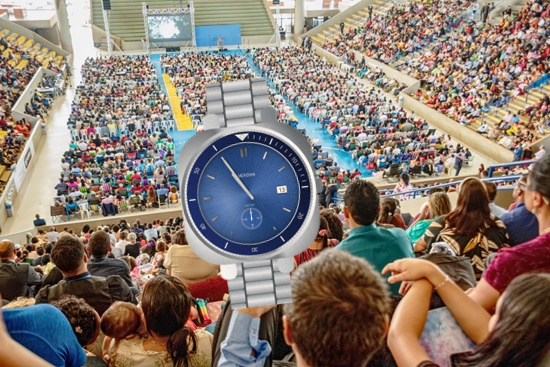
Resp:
h=10 m=55
